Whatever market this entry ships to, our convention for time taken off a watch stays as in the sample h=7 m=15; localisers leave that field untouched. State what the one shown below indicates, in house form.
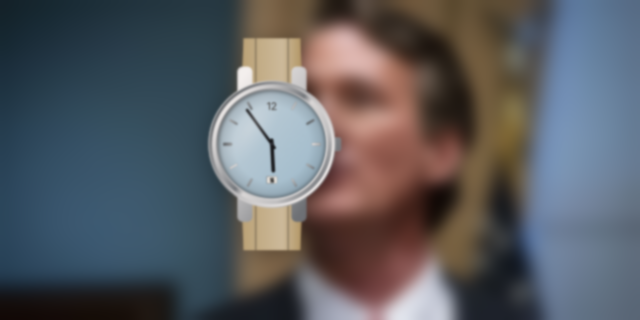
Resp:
h=5 m=54
